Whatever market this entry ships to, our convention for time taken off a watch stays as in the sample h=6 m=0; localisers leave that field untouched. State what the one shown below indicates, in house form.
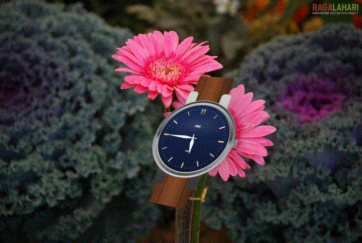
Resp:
h=5 m=45
